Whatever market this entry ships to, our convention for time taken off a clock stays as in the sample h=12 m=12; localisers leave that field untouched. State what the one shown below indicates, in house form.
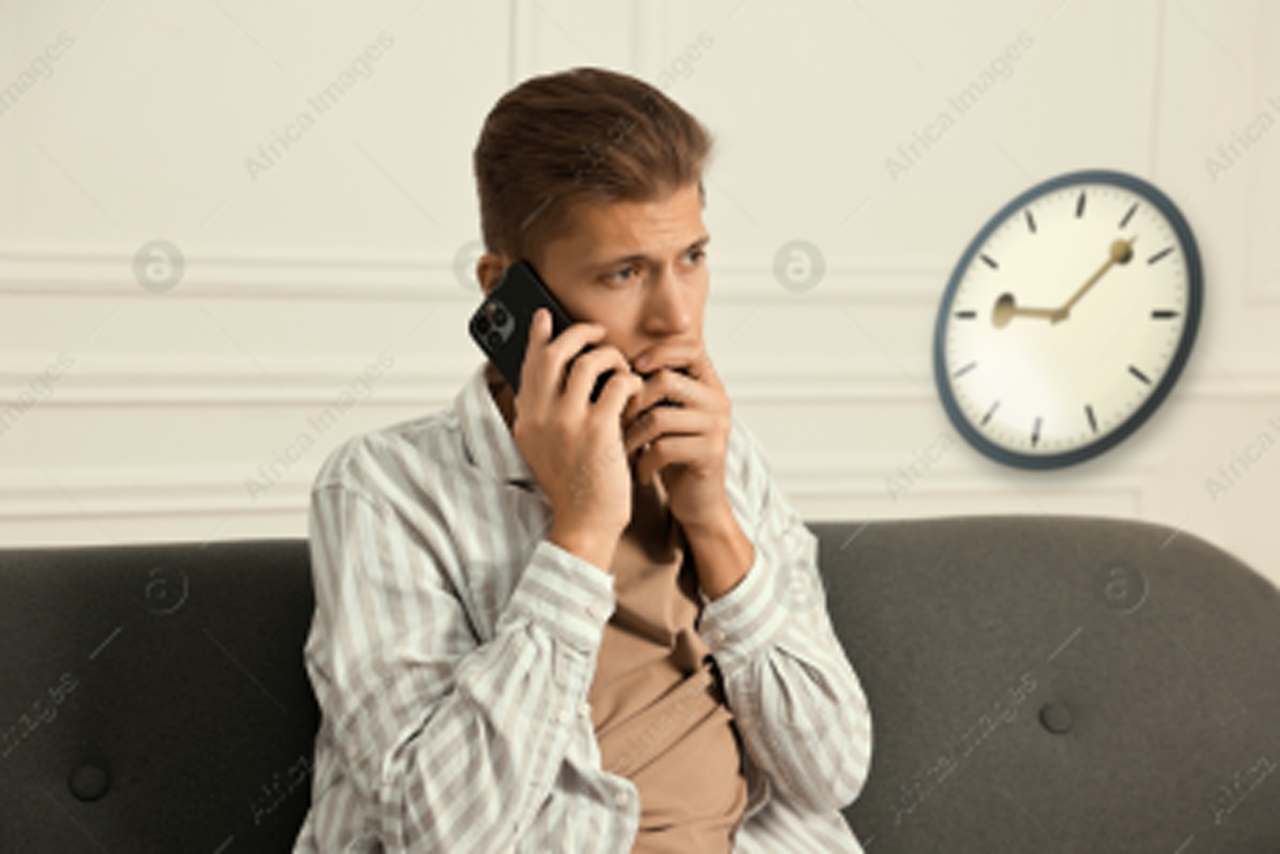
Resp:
h=9 m=7
